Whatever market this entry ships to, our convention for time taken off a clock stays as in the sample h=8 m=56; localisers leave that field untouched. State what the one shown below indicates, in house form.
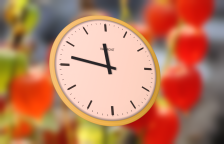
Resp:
h=11 m=47
